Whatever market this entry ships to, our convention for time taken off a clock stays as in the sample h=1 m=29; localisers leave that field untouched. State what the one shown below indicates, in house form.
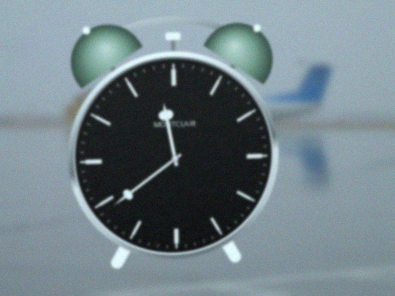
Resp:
h=11 m=39
